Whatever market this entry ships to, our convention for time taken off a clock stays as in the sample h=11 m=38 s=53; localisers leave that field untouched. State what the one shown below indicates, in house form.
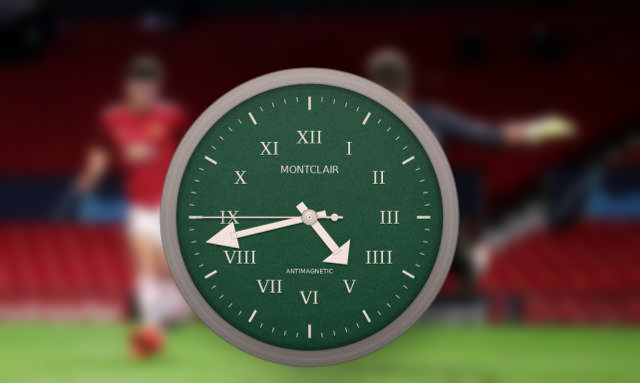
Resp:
h=4 m=42 s=45
